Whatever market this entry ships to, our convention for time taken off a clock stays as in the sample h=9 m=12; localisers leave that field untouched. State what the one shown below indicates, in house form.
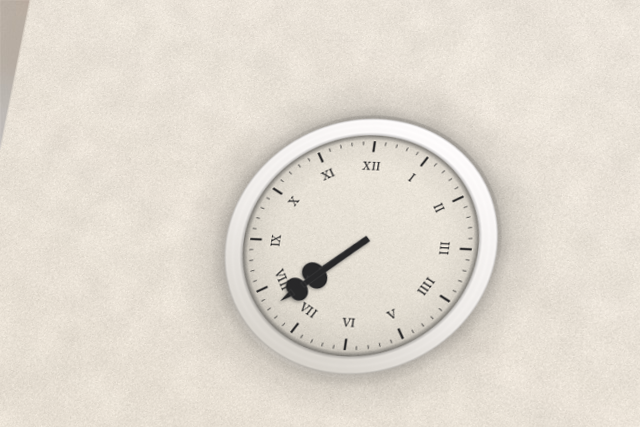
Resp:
h=7 m=38
